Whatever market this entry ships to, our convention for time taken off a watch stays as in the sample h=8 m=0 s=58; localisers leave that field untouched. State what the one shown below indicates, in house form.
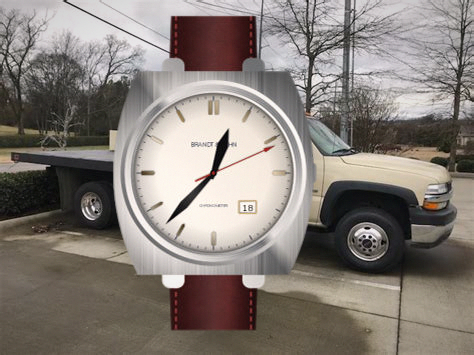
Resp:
h=12 m=37 s=11
